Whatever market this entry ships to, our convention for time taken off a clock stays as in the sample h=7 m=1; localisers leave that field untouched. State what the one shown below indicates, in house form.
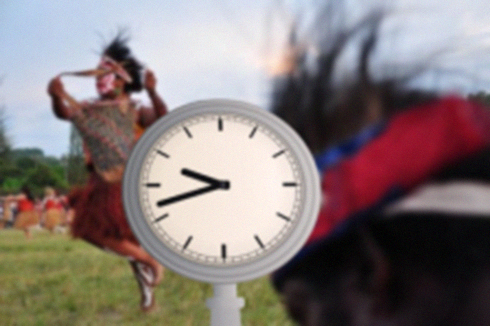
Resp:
h=9 m=42
